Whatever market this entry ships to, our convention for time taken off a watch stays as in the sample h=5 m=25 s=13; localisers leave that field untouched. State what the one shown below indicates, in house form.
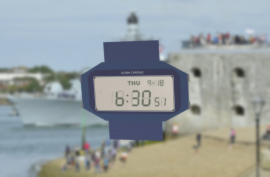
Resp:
h=6 m=30 s=51
